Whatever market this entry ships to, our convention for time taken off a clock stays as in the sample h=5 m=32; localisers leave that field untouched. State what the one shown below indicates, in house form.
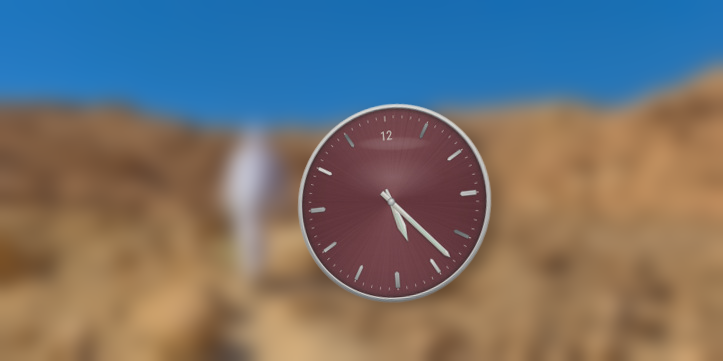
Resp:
h=5 m=23
